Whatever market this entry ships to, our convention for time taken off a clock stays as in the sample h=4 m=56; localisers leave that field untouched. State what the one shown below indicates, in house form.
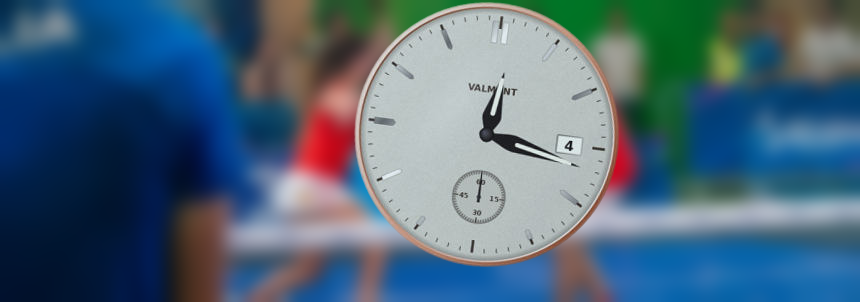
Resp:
h=12 m=17
